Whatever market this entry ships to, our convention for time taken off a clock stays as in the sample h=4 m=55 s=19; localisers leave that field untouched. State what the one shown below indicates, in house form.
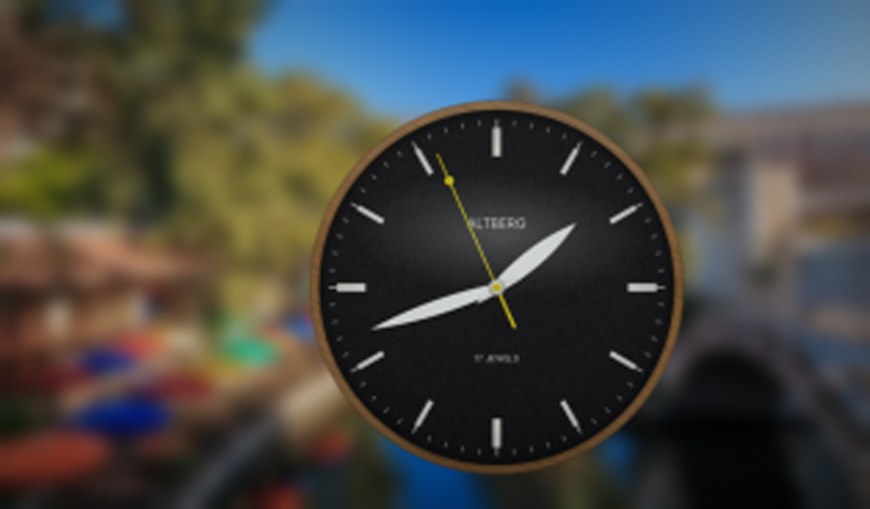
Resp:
h=1 m=41 s=56
